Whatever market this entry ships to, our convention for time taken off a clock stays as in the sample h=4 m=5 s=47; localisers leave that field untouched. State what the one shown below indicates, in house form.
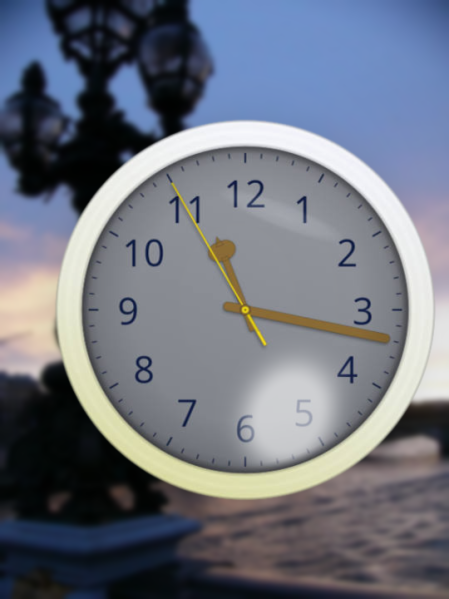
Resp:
h=11 m=16 s=55
